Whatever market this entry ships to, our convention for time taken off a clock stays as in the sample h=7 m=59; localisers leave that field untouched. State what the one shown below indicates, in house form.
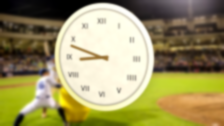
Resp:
h=8 m=48
